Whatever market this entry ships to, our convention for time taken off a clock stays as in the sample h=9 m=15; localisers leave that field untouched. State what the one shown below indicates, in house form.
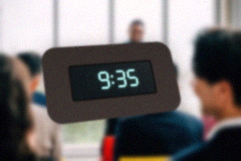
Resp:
h=9 m=35
